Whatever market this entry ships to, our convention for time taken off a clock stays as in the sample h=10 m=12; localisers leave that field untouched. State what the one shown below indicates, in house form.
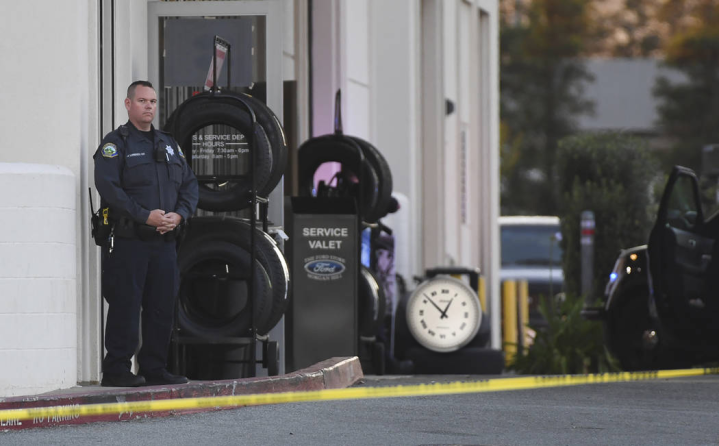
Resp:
h=12 m=52
